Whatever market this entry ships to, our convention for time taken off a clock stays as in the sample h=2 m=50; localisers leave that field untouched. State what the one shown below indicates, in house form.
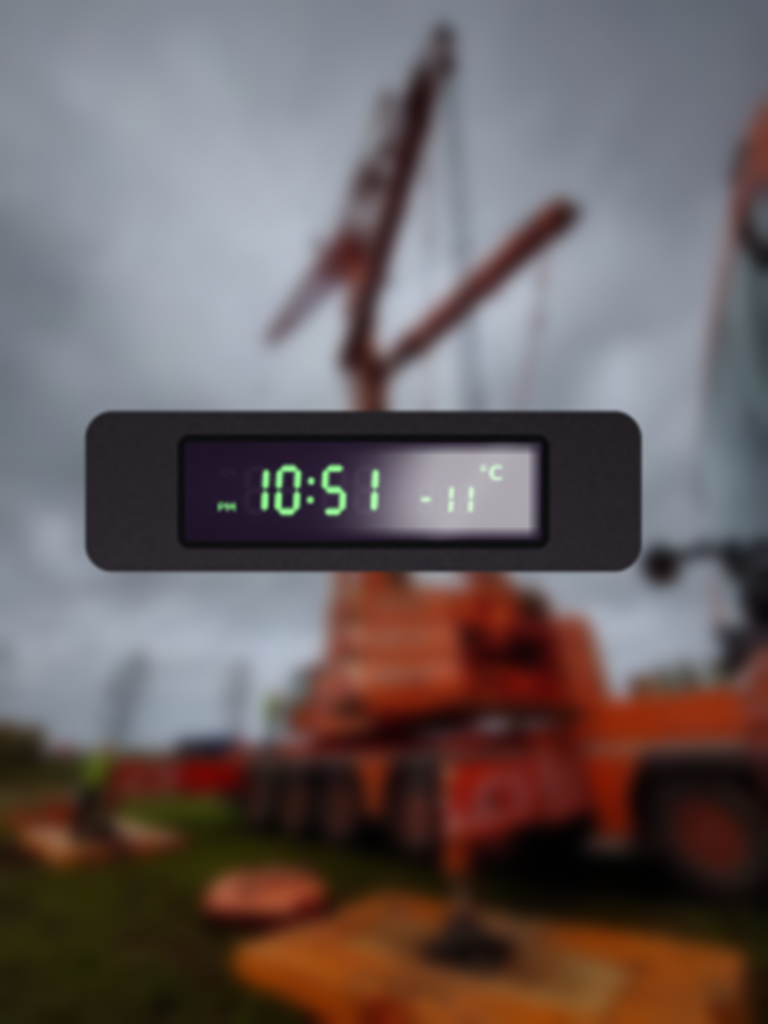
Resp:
h=10 m=51
